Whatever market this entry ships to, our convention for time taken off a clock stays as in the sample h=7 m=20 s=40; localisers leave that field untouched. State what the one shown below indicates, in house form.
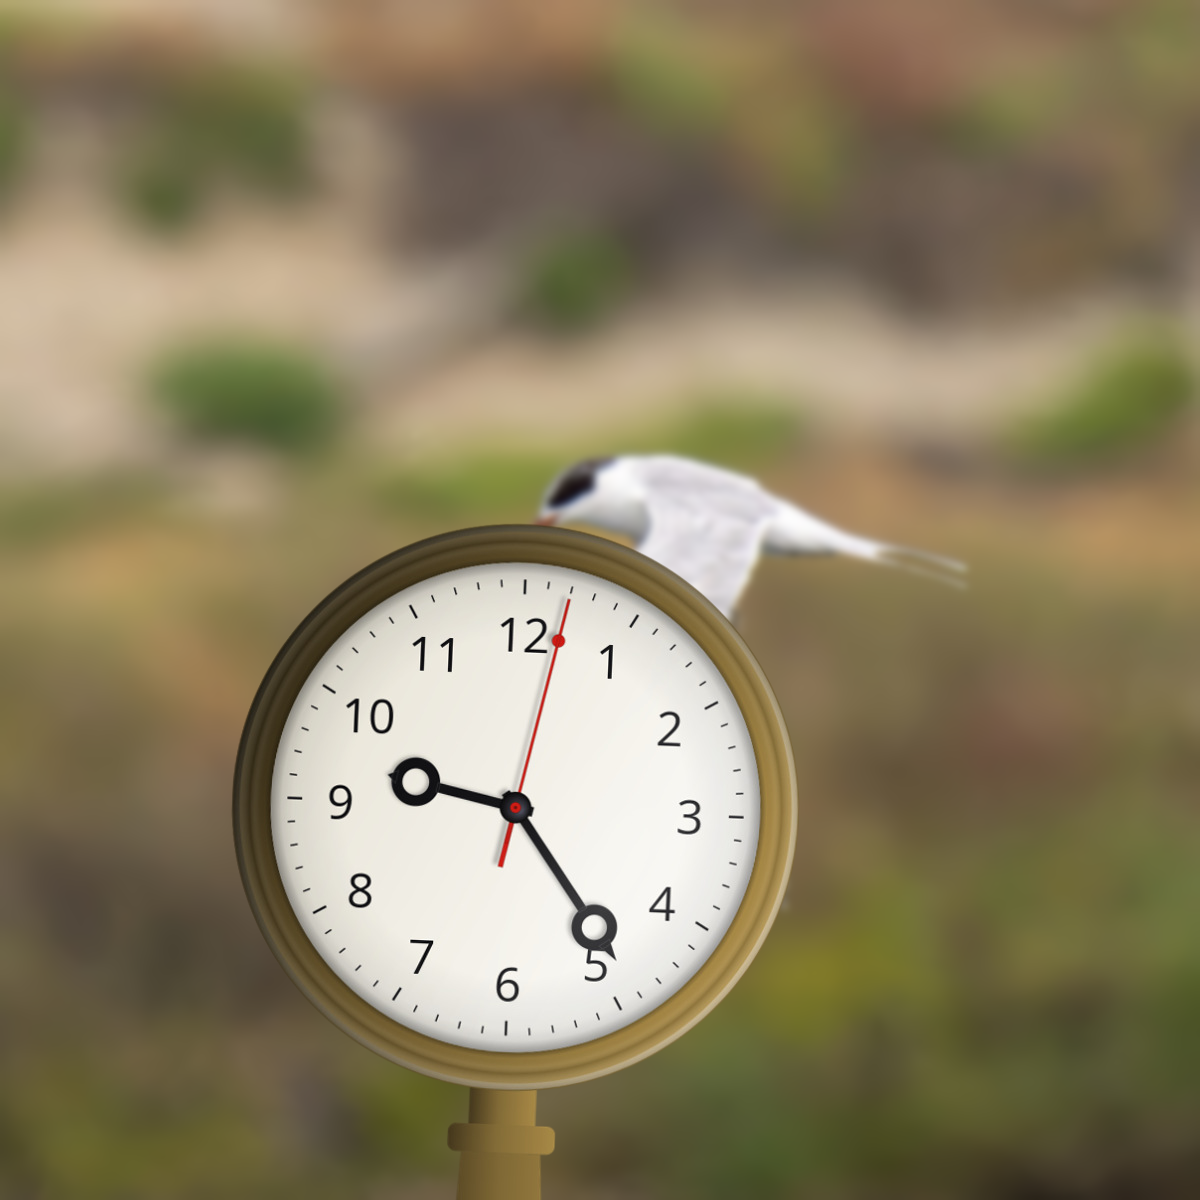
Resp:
h=9 m=24 s=2
